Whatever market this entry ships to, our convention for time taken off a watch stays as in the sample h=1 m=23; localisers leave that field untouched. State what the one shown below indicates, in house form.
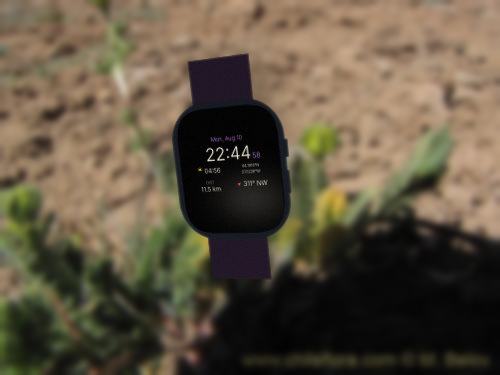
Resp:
h=22 m=44
